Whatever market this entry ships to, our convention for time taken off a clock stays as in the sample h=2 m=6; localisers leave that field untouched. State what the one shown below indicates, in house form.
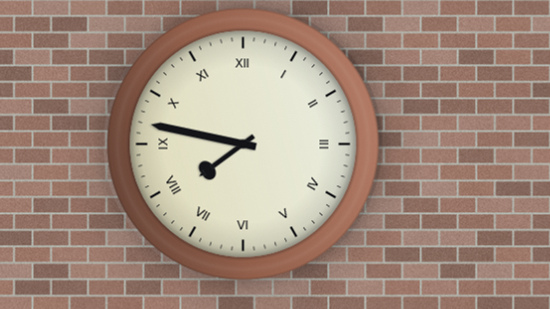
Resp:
h=7 m=47
